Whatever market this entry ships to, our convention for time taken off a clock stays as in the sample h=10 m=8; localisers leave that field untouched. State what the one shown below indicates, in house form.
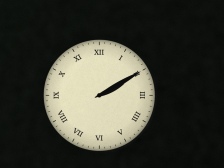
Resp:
h=2 m=10
